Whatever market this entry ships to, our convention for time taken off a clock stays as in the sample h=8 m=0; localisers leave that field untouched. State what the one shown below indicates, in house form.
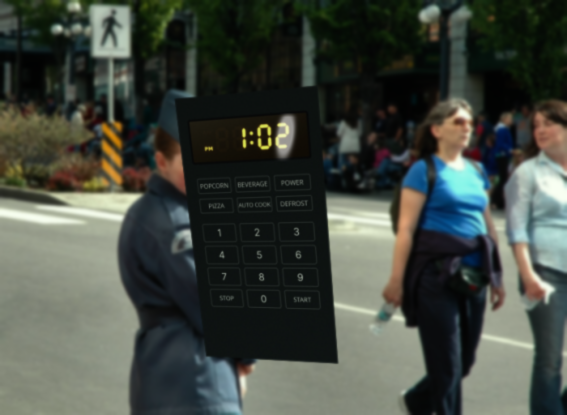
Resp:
h=1 m=2
